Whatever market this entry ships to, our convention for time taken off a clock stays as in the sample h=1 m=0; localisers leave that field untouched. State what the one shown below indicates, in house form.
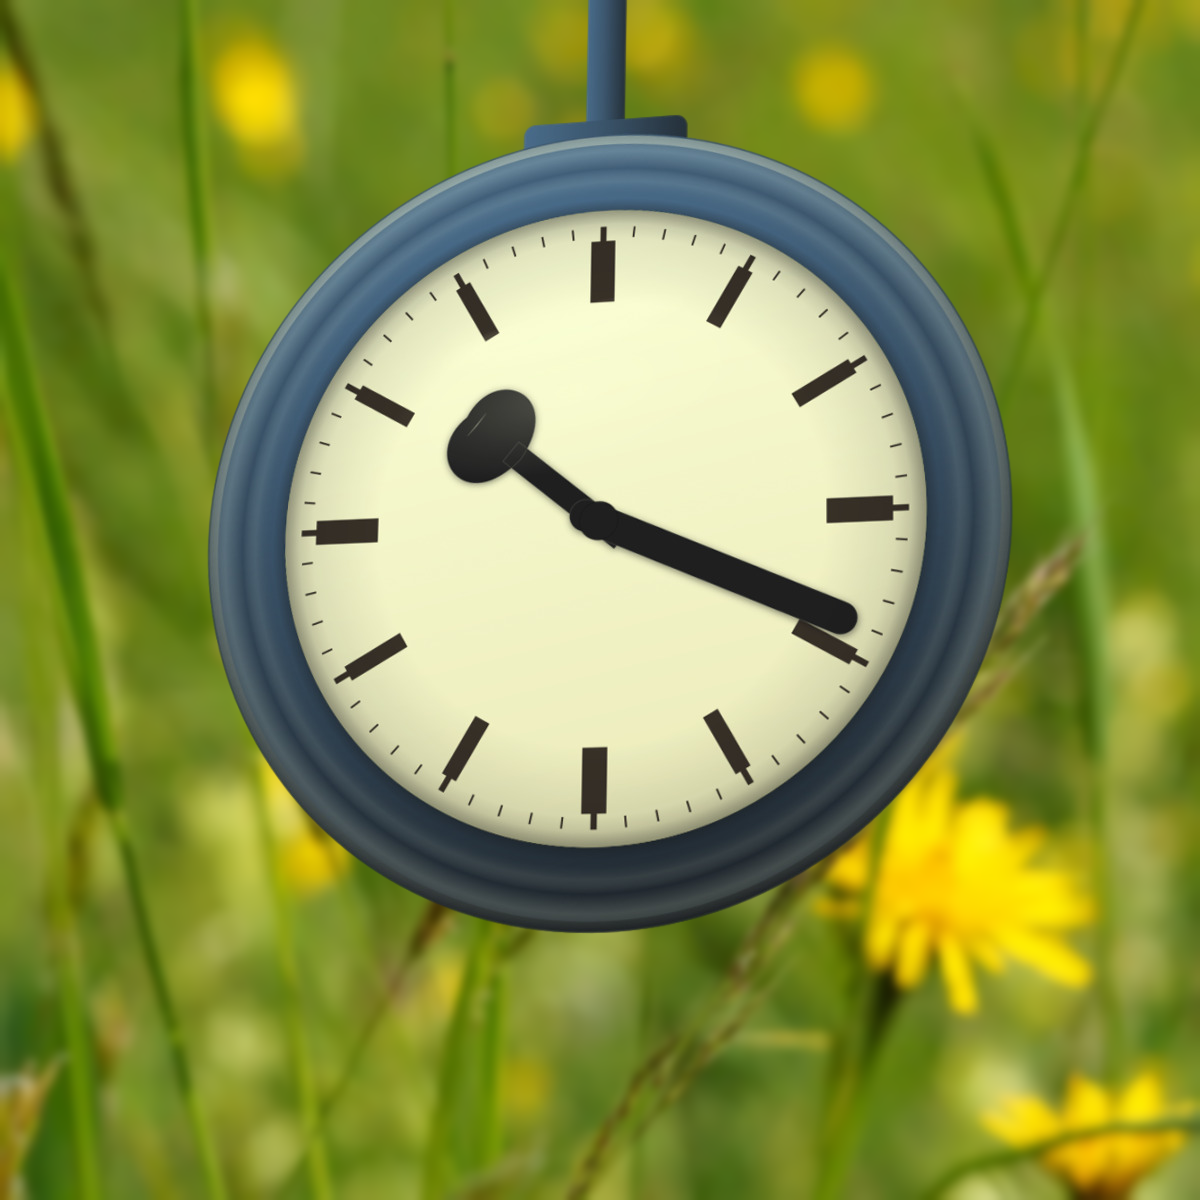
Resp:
h=10 m=19
